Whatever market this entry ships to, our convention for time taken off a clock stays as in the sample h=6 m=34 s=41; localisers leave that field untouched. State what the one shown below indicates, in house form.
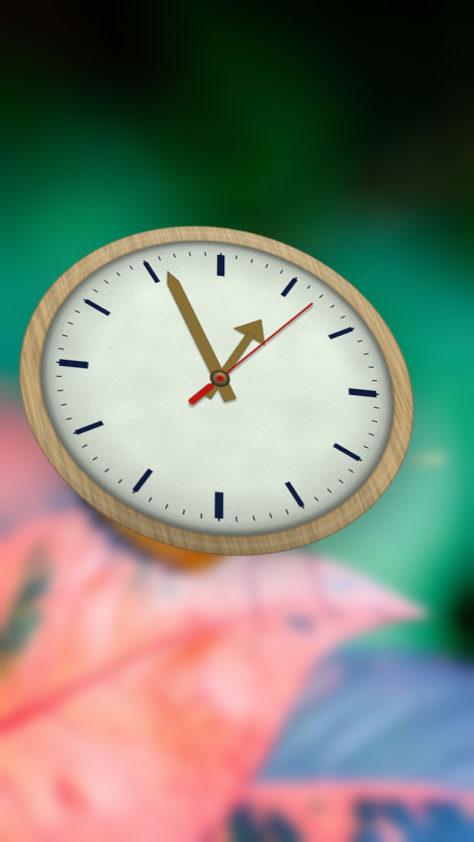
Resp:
h=12 m=56 s=7
